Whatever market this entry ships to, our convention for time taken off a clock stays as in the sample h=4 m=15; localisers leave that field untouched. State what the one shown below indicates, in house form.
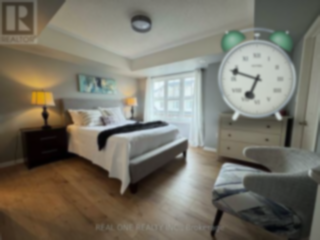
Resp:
h=6 m=48
